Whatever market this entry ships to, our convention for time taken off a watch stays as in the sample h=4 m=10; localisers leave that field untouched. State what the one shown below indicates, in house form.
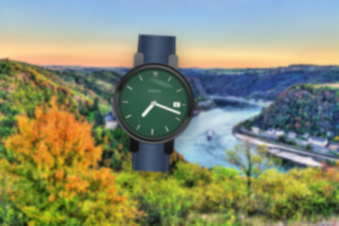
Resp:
h=7 m=18
